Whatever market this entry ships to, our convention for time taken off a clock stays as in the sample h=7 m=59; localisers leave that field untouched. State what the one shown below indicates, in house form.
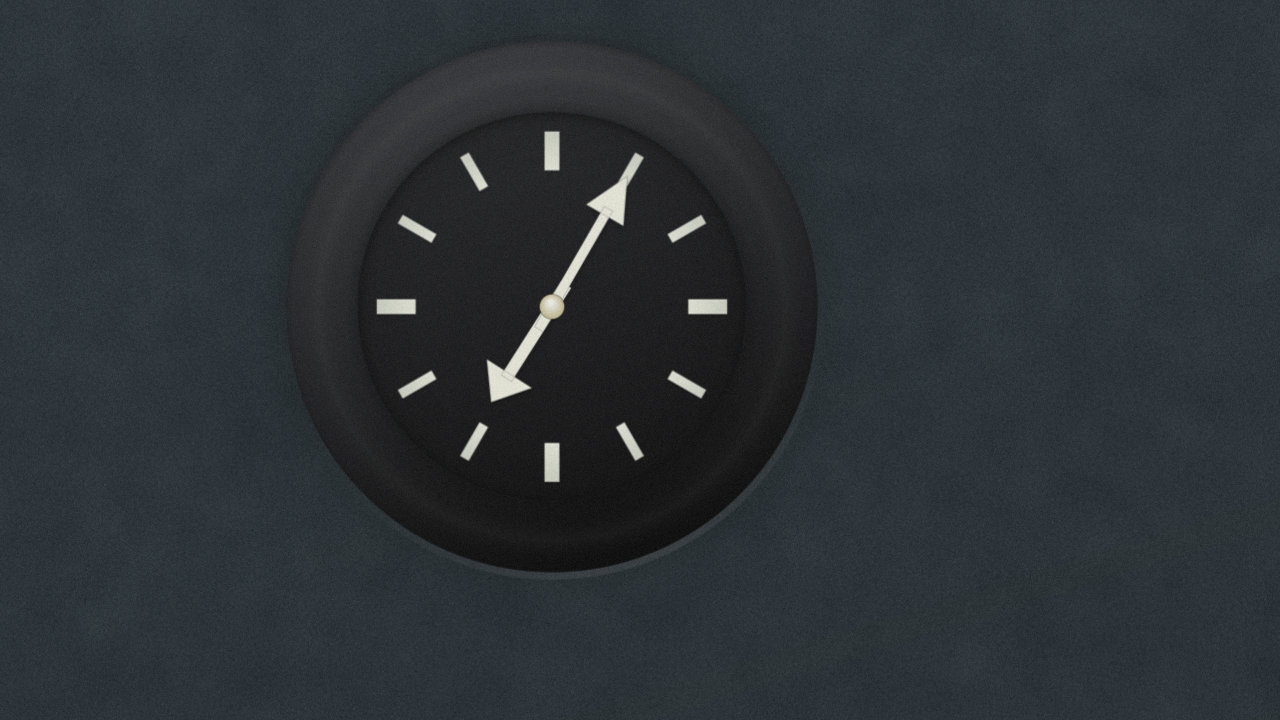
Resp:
h=7 m=5
